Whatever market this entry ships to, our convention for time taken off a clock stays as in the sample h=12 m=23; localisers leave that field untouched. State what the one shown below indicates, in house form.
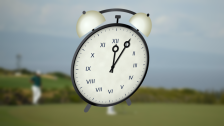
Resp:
h=12 m=5
